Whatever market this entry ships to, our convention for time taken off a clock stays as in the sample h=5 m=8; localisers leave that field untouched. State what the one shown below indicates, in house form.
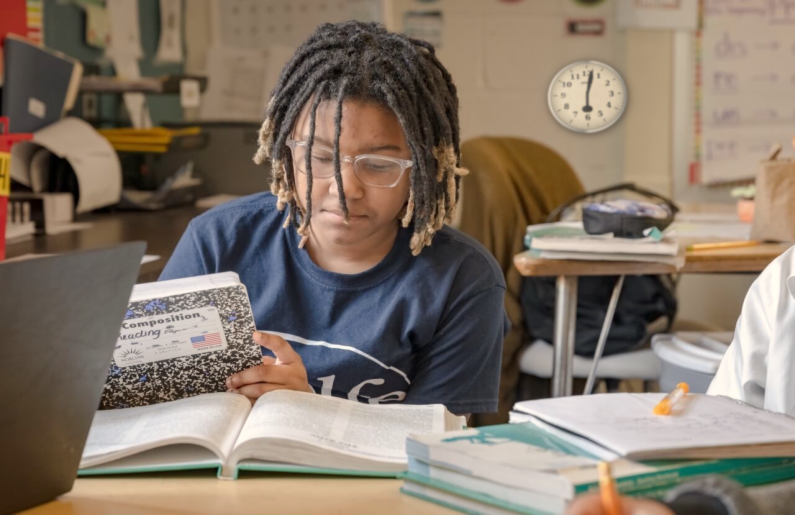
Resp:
h=6 m=2
